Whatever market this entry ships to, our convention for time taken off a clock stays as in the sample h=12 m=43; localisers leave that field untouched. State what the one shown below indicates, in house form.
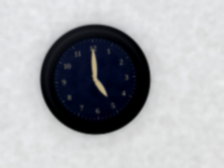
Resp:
h=5 m=0
